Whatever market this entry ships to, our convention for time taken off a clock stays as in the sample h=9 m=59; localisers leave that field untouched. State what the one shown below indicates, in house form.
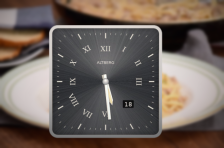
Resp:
h=5 m=29
